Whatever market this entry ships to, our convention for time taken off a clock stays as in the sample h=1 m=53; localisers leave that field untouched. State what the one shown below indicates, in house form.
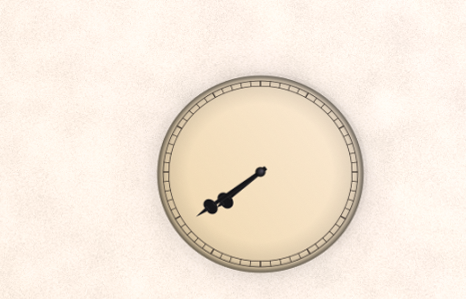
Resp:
h=7 m=39
